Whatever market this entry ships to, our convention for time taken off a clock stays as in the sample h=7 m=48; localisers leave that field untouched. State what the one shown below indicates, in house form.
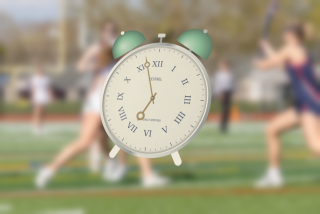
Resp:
h=6 m=57
